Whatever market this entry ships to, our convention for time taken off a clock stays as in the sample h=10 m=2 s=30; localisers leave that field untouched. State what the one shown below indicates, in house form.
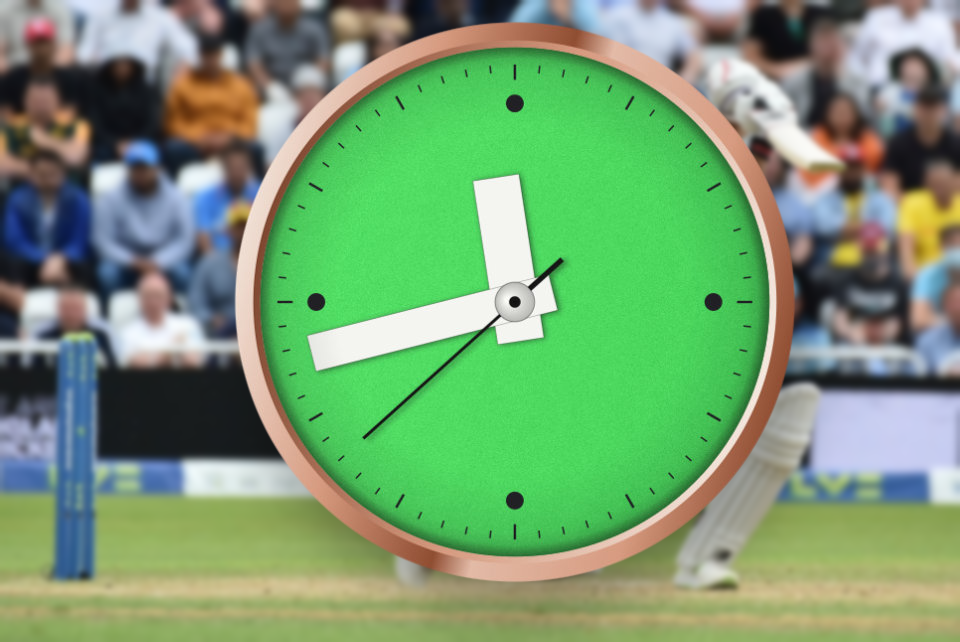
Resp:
h=11 m=42 s=38
